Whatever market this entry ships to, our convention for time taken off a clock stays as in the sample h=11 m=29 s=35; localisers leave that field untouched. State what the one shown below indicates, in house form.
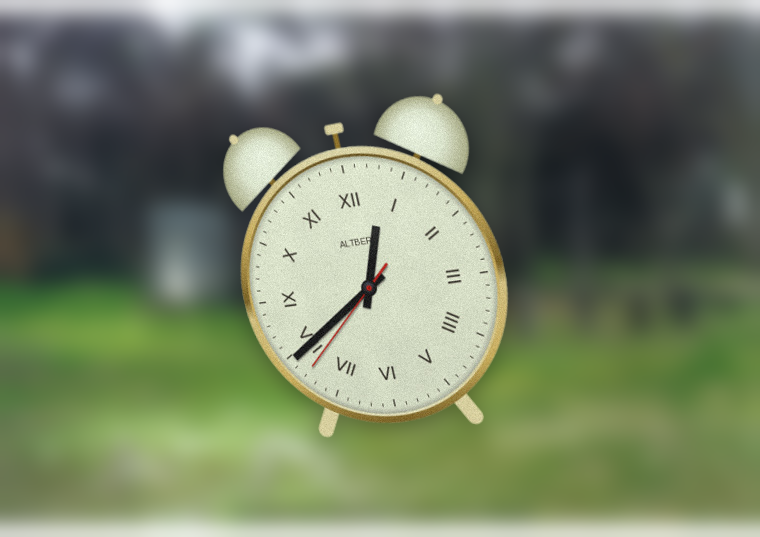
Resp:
h=12 m=39 s=38
